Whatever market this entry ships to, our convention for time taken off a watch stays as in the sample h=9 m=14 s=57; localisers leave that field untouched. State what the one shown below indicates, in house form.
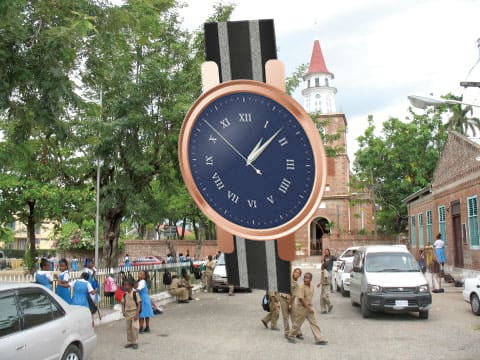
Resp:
h=1 m=7 s=52
